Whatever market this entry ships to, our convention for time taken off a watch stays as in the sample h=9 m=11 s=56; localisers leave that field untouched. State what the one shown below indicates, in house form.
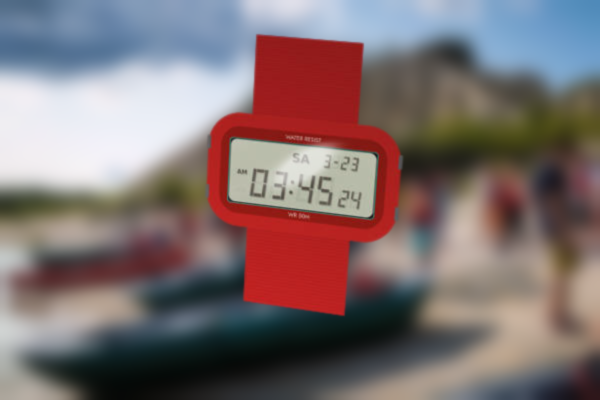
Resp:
h=3 m=45 s=24
